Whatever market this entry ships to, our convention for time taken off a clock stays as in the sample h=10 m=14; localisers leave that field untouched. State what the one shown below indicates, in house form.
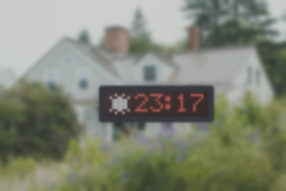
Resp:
h=23 m=17
